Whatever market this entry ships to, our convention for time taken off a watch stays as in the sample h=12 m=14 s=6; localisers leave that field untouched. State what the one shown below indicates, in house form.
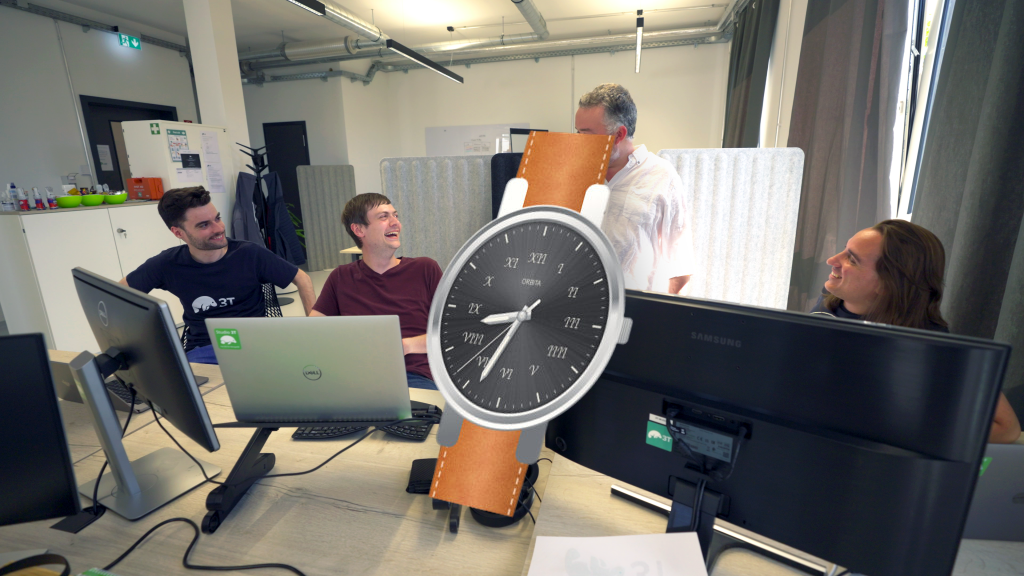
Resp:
h=8 m=33 s=37
